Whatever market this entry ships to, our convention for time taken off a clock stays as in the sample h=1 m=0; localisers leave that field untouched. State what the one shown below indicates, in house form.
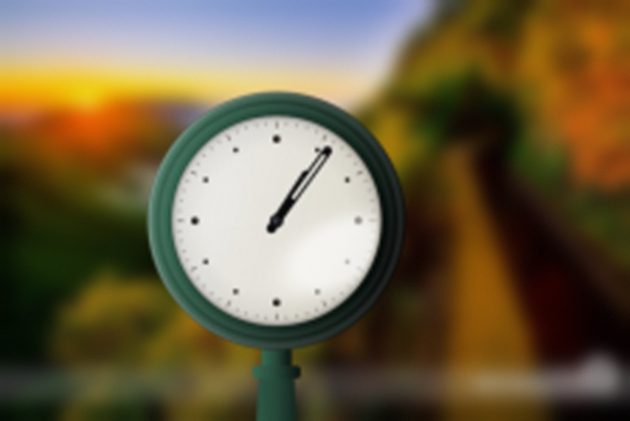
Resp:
h=1 m=6
